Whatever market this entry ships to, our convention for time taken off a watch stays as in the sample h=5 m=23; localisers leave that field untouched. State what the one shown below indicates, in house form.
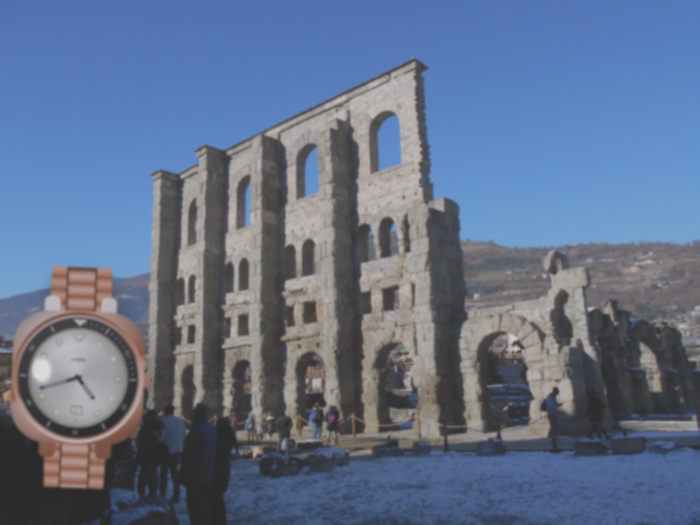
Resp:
h=4 m=42
